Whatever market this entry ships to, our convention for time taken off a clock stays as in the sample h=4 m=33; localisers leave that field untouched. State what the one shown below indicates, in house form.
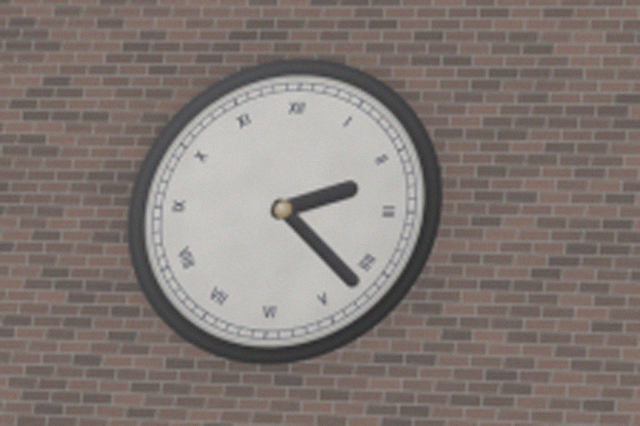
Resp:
h=2 m=22
